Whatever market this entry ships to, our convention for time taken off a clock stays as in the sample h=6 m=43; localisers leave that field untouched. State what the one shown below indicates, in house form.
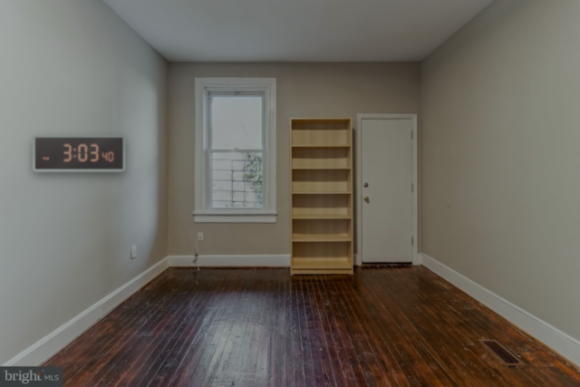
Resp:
h=3 m=3
